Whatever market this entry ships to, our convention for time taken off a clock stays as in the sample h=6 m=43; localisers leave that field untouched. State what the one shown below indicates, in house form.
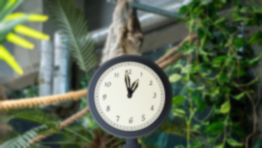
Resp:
h=12 m=59
